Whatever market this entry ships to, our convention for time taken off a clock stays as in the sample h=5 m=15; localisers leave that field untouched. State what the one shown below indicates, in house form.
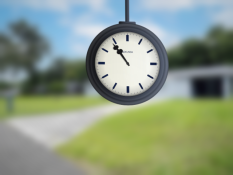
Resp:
h=10 m=54
